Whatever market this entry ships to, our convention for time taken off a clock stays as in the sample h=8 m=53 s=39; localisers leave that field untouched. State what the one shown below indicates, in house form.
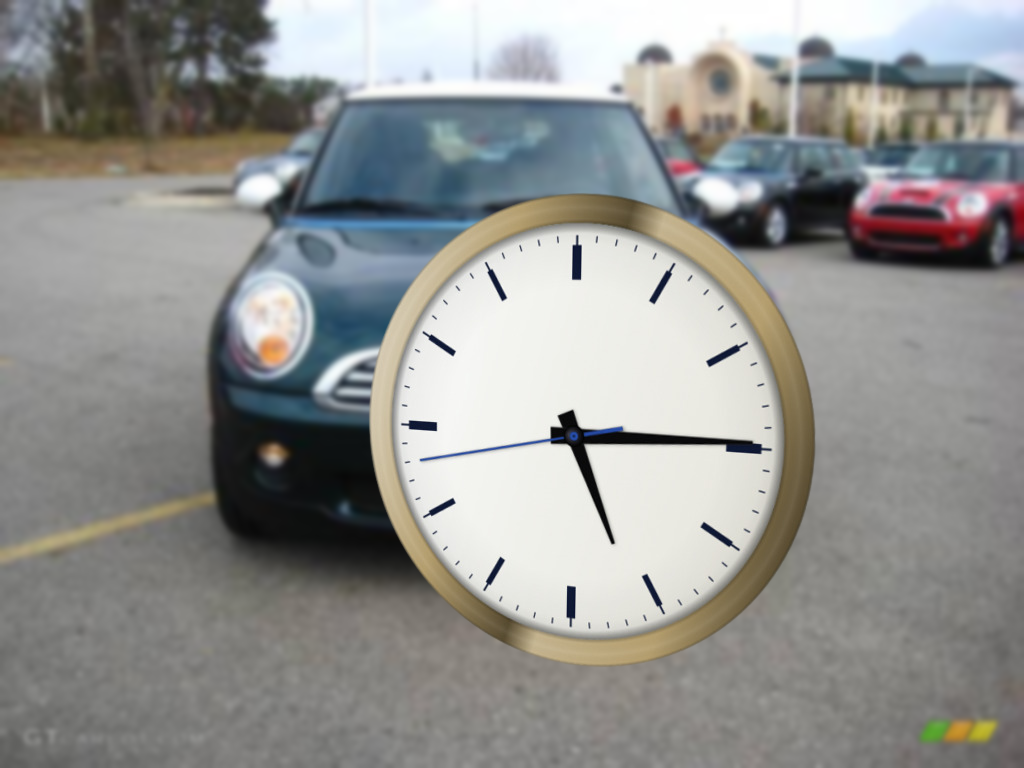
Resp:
h=5 m=14 s=43
